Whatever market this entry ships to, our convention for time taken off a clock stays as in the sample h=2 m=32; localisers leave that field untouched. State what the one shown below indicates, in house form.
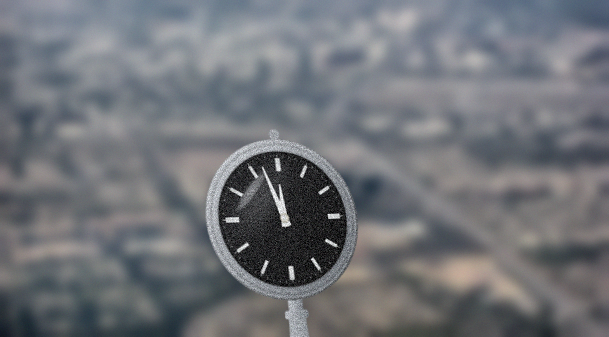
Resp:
h=11 m=57
